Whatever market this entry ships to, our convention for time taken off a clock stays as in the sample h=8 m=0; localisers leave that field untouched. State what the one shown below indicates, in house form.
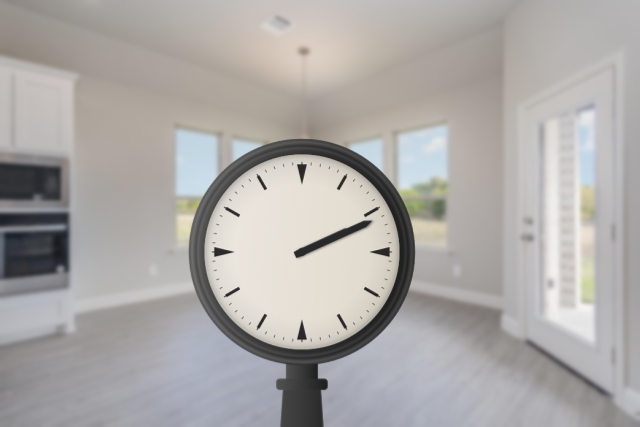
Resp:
h=2 m=11
